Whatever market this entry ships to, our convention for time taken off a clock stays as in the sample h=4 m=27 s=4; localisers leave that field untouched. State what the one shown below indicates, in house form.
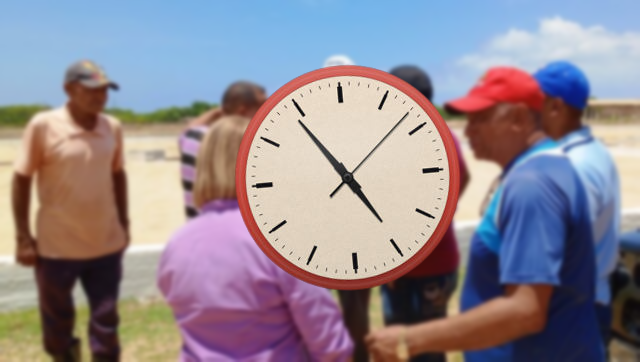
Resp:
h=4 m=54 s=8
